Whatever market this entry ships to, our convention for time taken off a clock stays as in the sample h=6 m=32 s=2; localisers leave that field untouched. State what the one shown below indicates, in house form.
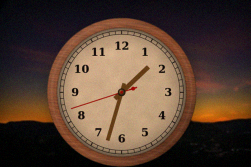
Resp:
h=1 m=32 s=42
